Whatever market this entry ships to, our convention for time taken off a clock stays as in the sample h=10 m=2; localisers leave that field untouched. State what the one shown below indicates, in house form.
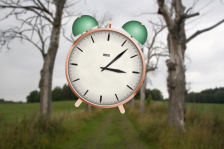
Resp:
h=3 m=7
